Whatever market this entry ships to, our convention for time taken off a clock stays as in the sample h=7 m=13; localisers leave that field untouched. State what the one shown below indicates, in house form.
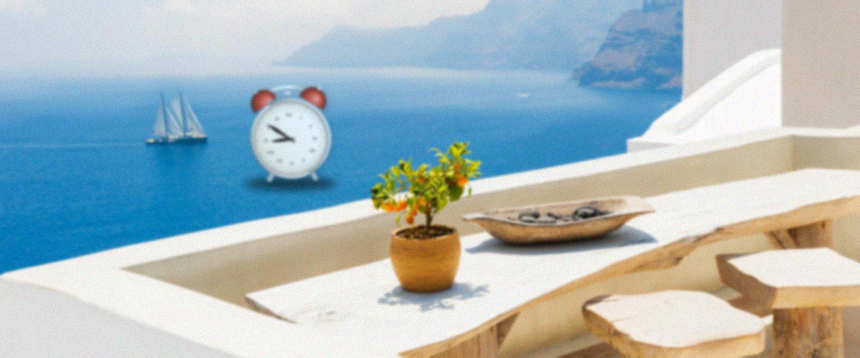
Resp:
h=8 m=51
